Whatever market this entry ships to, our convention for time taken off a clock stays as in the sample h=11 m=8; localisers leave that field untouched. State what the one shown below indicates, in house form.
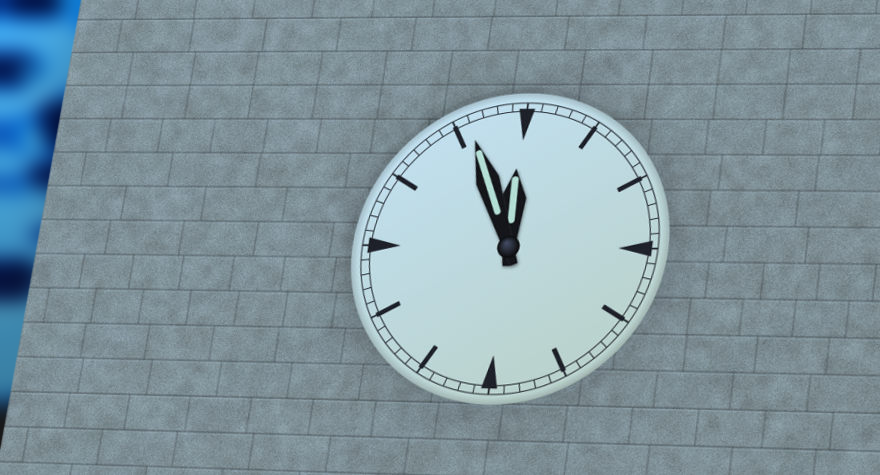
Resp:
h=11 m=56
